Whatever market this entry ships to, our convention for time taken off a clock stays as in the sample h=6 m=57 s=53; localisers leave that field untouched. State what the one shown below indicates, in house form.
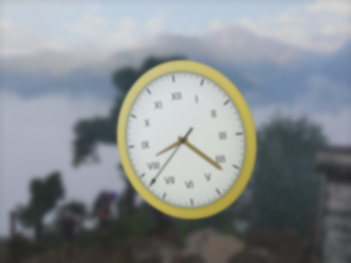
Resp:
h=8 m=21 s=38
